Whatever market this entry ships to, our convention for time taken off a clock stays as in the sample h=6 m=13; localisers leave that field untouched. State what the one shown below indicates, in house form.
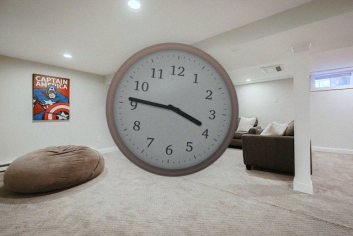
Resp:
h=3 m=46
